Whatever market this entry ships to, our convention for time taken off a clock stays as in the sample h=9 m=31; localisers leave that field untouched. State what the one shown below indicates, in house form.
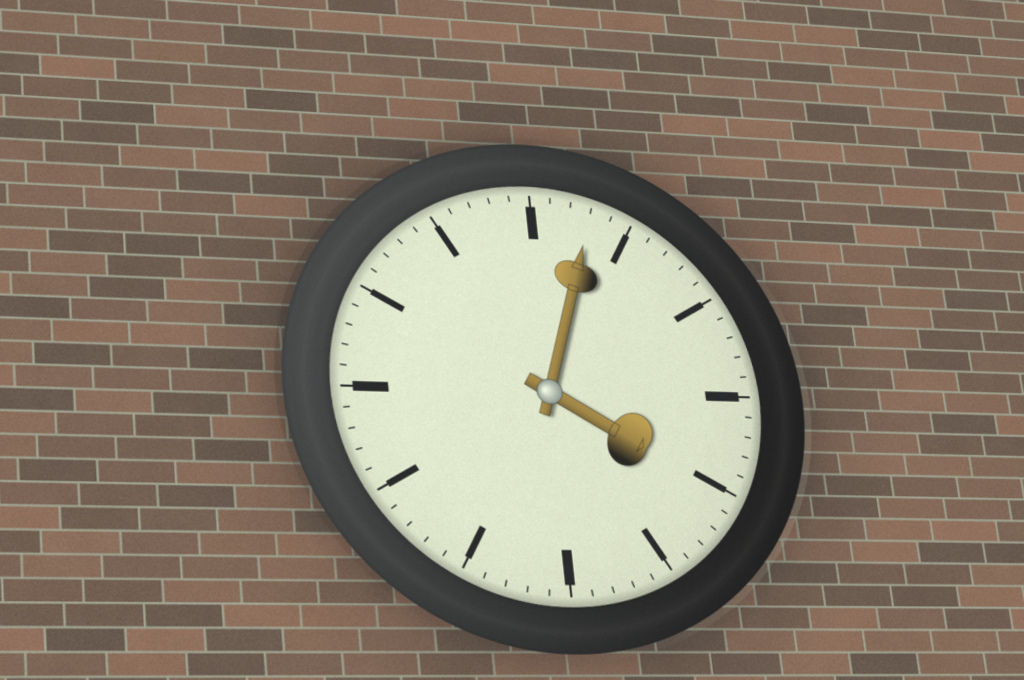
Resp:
h=4 m=3
